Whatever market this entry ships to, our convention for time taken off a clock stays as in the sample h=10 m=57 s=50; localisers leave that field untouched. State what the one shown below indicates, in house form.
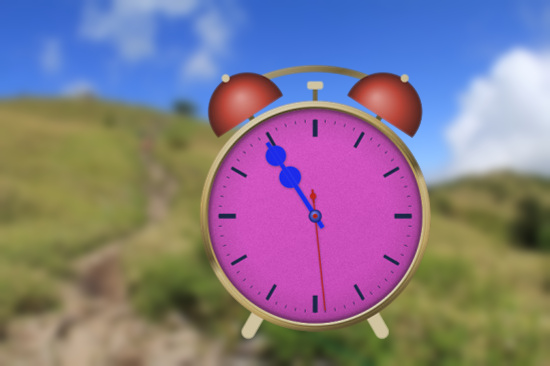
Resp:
h=10 m=54 s=29
